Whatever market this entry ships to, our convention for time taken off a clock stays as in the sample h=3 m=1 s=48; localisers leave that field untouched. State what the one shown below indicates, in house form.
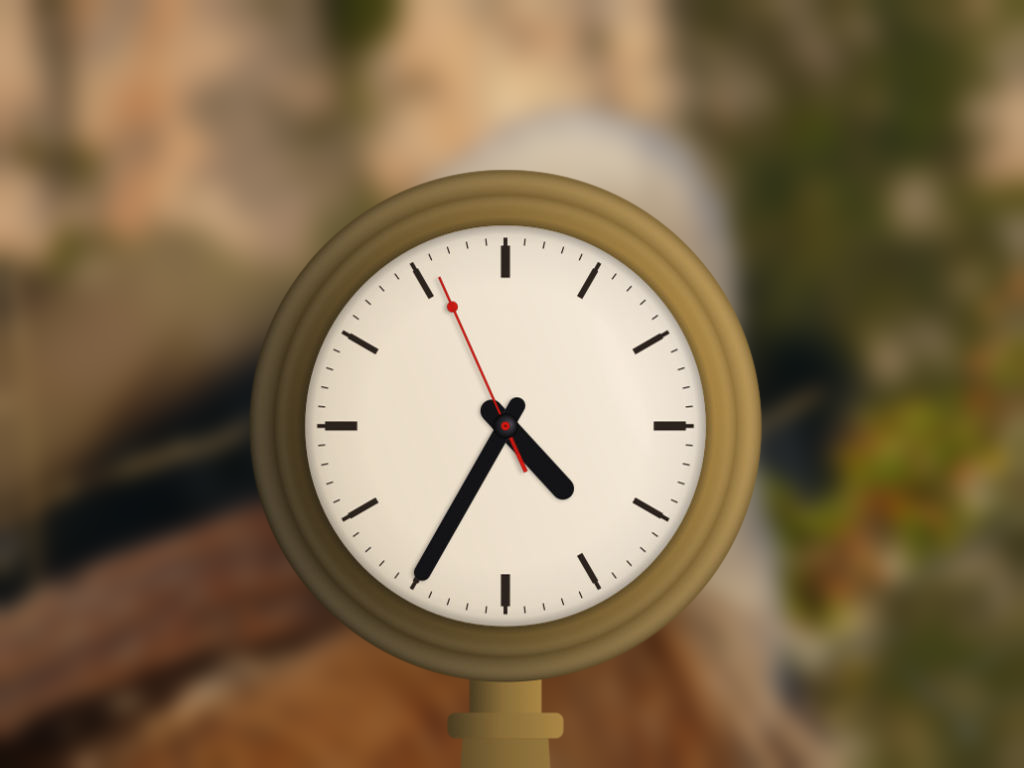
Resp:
h=4 m=34 s=56
